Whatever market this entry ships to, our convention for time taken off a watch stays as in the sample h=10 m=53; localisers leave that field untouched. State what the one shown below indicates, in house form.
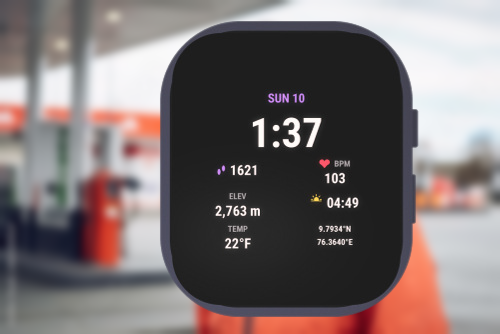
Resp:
h=1 m=37
